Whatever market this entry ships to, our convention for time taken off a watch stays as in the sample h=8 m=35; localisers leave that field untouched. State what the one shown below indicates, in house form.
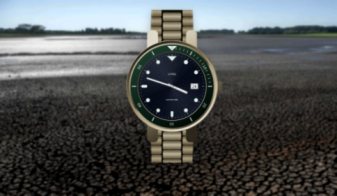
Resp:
h=3 m=48
